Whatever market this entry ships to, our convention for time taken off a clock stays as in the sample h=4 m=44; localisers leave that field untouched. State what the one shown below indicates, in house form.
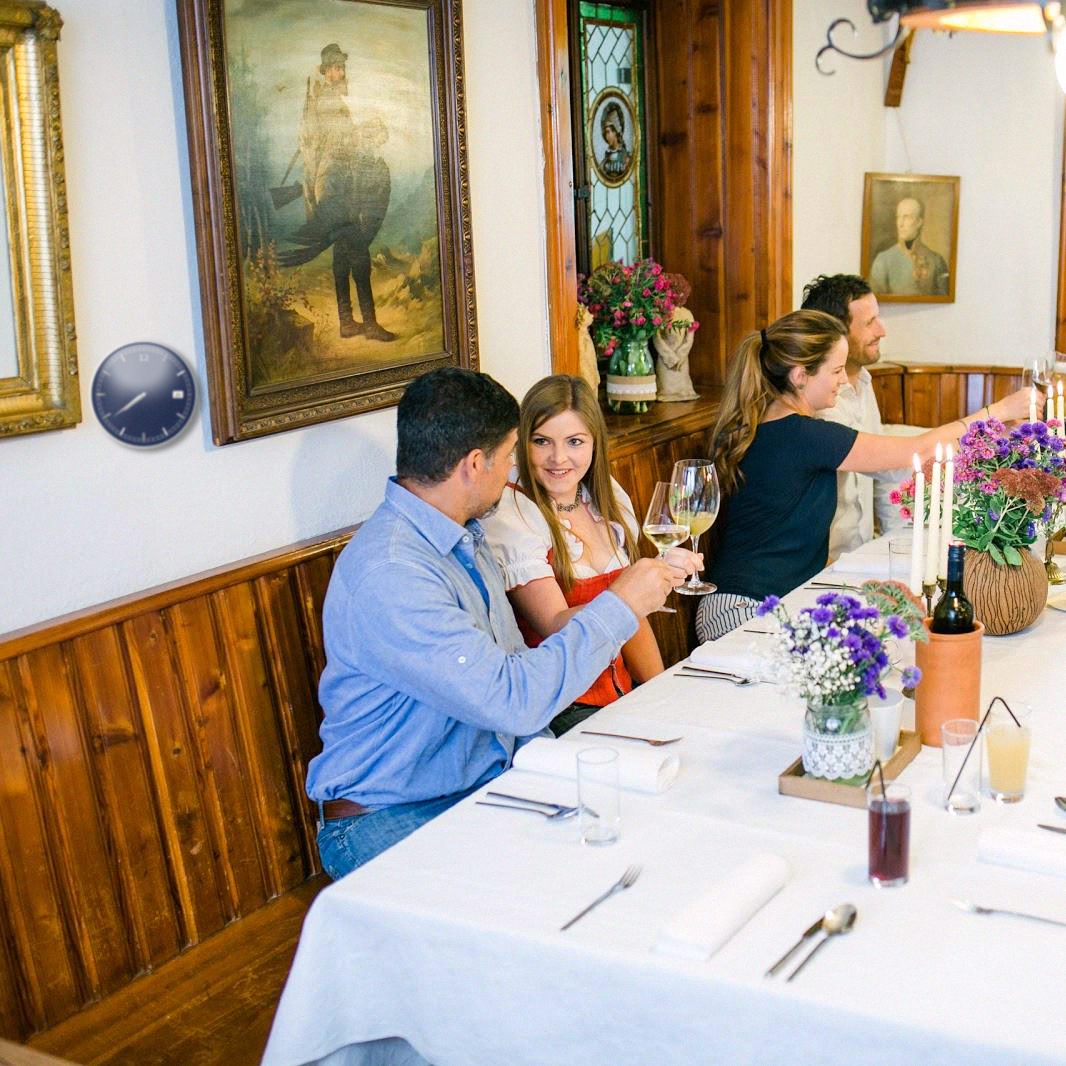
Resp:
h=7 m=39
